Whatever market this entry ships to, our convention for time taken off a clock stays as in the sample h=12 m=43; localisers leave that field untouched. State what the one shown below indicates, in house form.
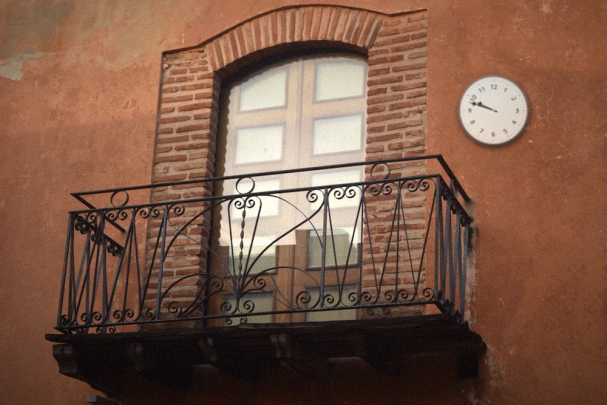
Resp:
h=9 m=48
